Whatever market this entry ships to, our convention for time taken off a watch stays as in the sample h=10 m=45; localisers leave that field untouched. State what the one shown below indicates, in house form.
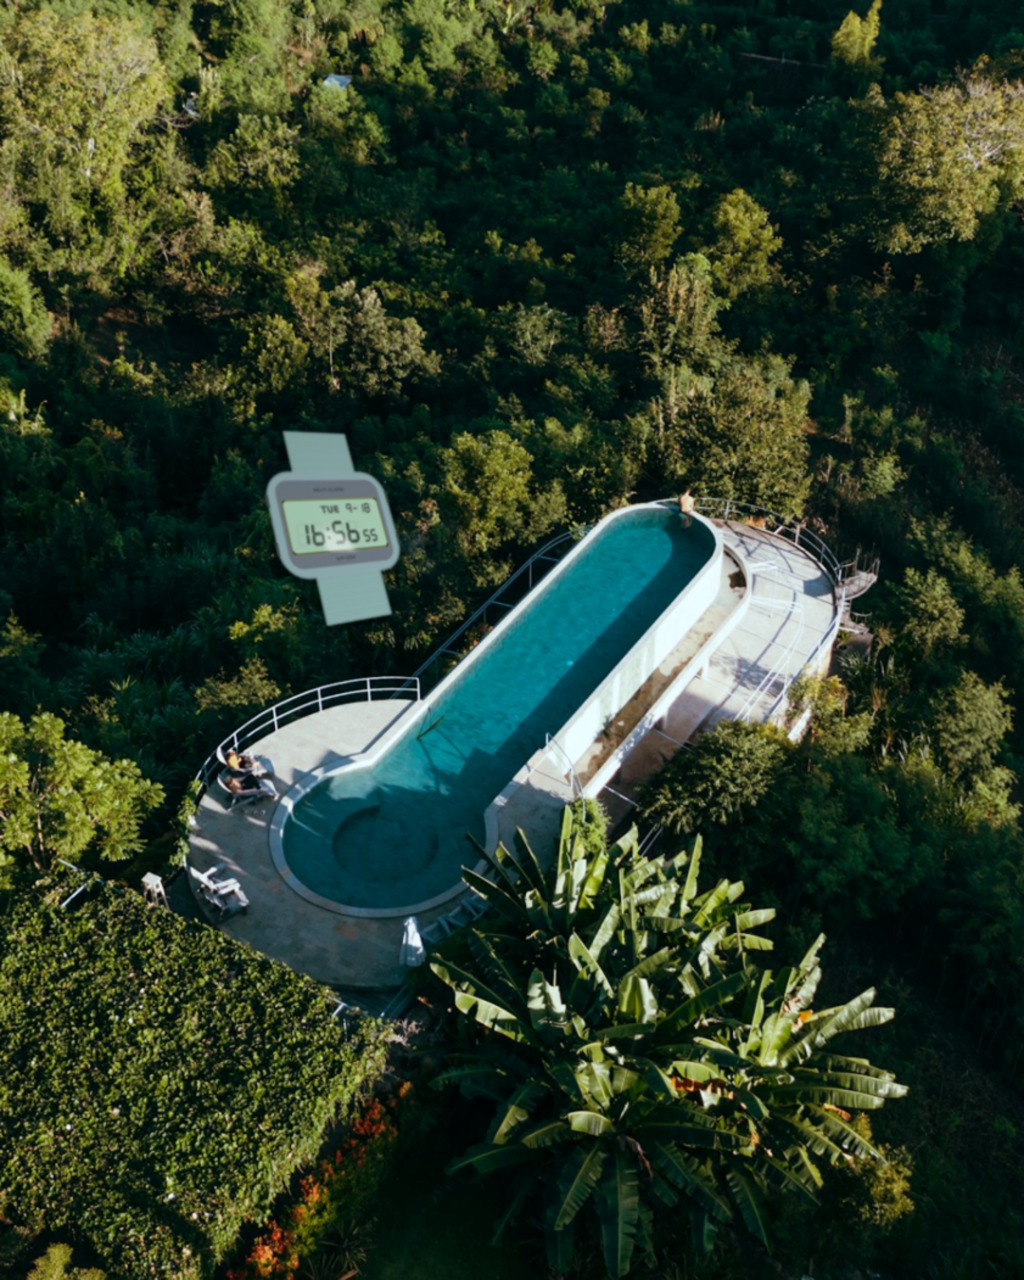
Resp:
h=16 m=56
